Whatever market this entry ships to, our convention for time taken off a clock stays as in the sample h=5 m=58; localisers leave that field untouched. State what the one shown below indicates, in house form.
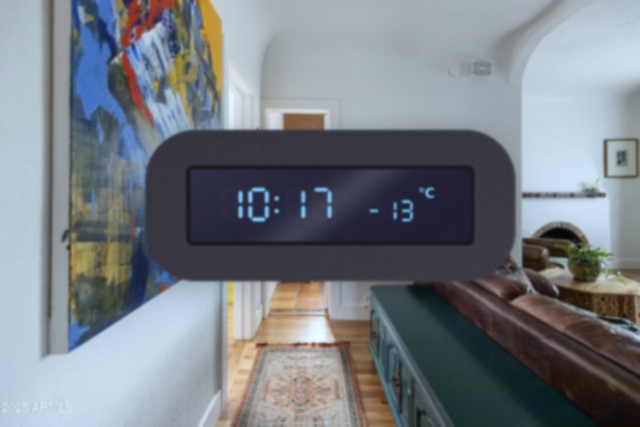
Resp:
h=10 m=17
